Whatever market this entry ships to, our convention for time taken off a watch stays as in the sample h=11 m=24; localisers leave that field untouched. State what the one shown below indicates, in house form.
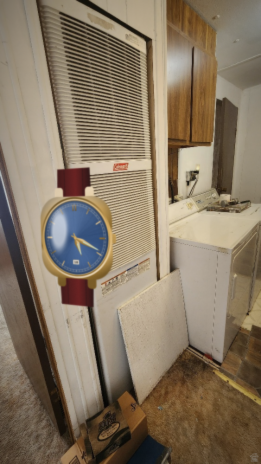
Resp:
h=5 m=19
